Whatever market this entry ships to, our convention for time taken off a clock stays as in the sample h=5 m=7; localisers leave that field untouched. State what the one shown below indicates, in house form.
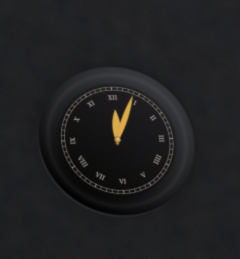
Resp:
h=12 m=4
